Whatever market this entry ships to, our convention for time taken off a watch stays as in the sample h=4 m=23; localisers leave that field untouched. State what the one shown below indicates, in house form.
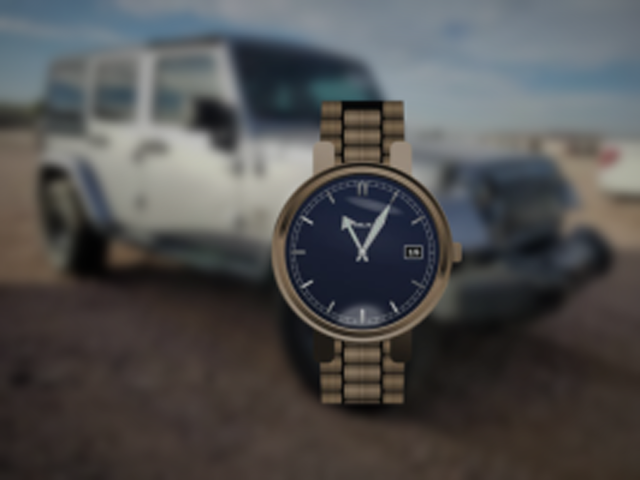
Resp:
h=11 m=5
